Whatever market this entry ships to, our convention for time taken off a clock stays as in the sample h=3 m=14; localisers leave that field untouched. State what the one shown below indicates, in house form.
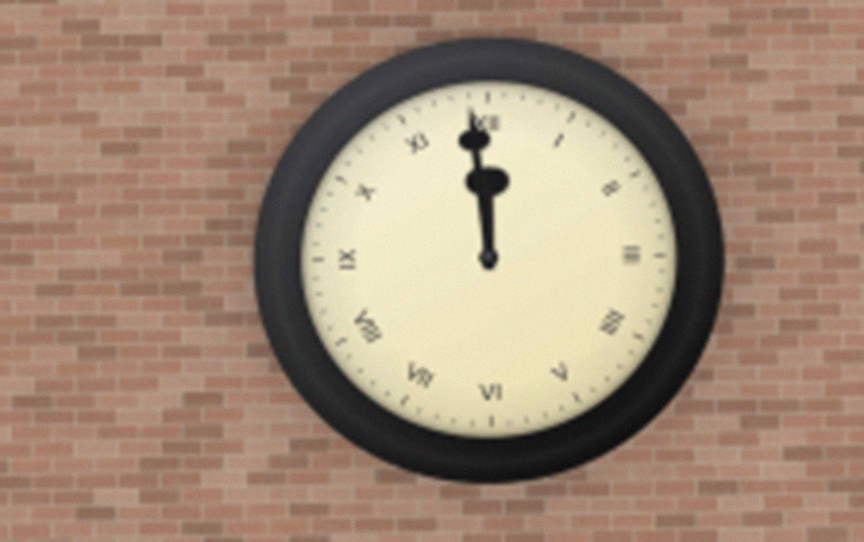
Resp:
h=11 m=59
